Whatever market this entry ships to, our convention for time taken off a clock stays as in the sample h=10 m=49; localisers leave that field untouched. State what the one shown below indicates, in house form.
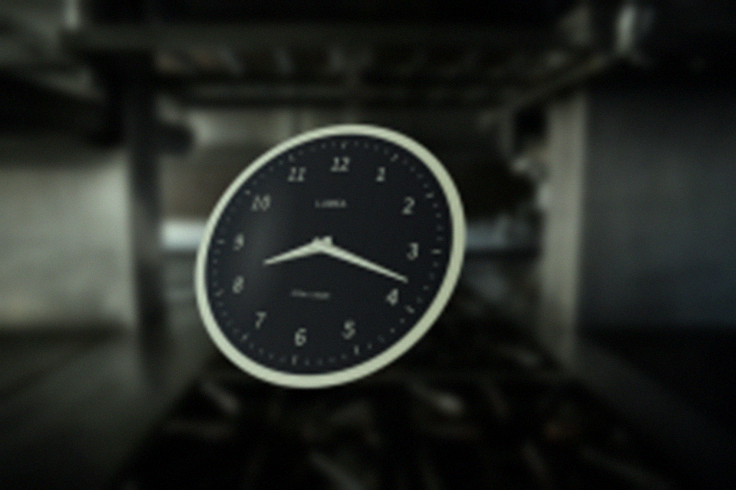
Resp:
h=8 m=18
